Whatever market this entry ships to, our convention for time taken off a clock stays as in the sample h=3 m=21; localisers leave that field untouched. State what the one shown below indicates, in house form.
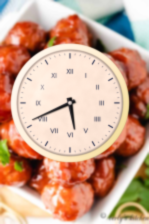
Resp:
h=5 m=41
